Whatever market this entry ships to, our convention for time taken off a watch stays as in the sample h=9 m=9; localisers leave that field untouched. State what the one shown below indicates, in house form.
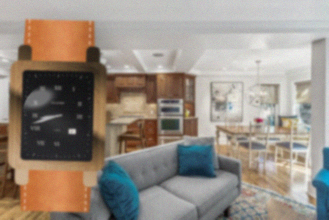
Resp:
h=8 m=42
